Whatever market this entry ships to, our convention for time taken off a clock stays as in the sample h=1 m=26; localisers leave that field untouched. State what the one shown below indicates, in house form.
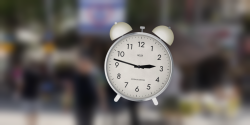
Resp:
h=2 m=47
